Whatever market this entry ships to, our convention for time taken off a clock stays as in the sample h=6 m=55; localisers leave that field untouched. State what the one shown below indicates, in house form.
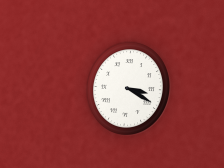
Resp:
h=3 m=19
